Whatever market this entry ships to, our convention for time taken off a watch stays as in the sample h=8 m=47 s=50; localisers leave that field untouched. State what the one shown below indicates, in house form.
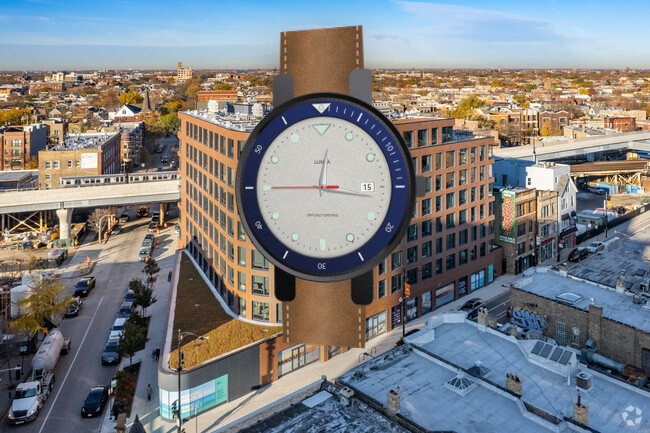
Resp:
h=12 m=16 s=45
